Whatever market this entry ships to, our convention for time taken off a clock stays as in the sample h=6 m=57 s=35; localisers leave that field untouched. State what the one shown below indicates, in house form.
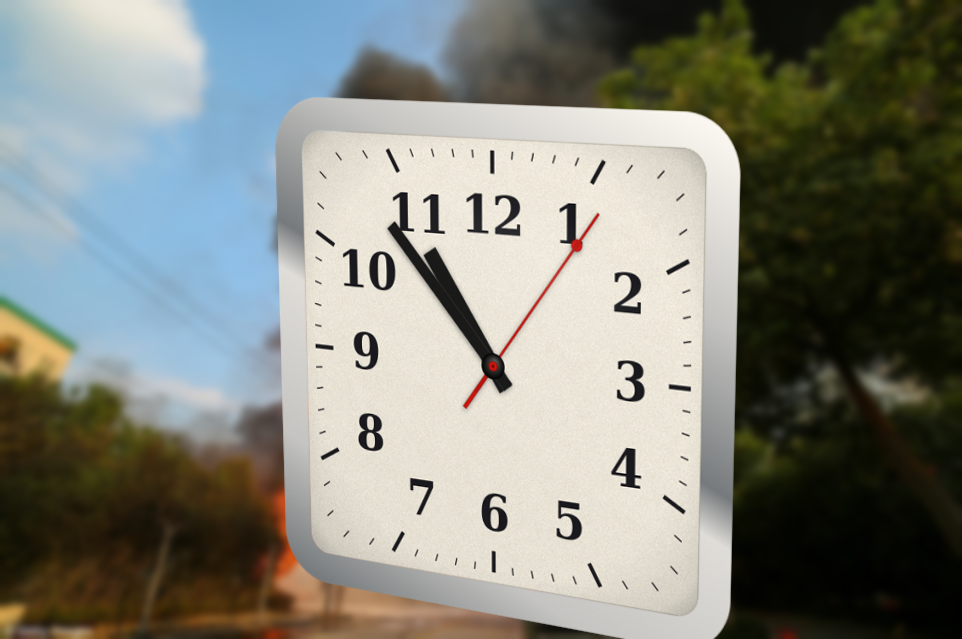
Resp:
h=10 m=53 s=6
